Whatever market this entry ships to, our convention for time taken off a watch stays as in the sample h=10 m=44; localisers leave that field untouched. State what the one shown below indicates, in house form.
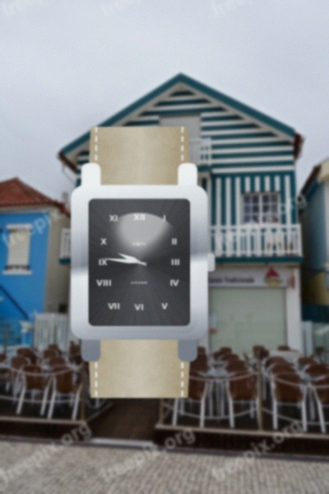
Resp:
h=9 m=46
